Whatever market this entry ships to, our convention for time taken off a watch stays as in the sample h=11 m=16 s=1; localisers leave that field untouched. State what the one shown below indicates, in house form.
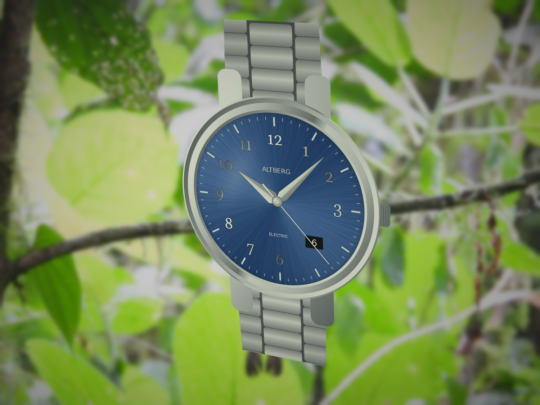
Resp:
h=10 m=7 s=23
